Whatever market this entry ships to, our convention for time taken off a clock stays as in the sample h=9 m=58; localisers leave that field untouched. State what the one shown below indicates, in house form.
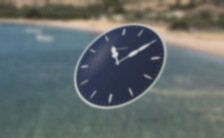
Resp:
h=11 m=10
